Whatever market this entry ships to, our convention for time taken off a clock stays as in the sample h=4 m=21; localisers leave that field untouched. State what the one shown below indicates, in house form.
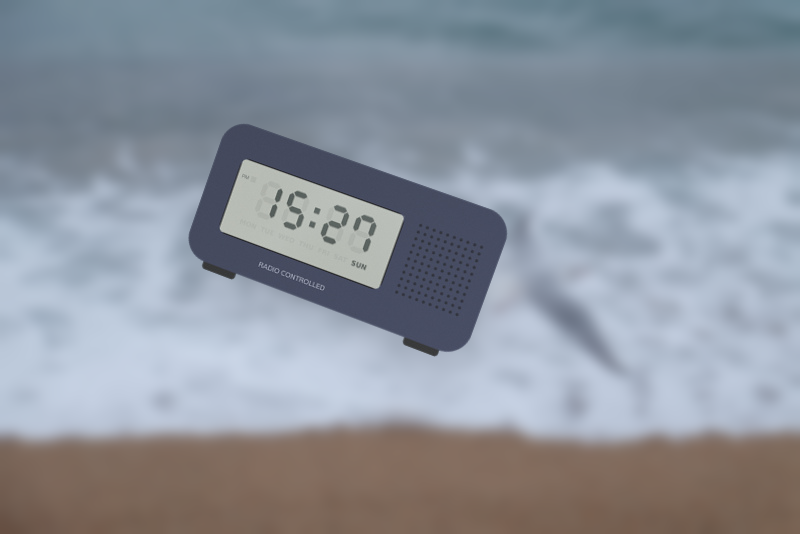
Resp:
h=15 m=27
